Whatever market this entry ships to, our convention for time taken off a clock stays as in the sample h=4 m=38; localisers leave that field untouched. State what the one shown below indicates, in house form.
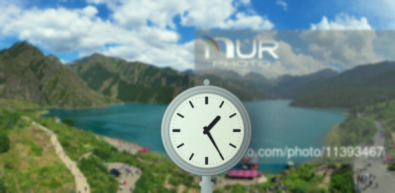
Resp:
h=1 m=25
